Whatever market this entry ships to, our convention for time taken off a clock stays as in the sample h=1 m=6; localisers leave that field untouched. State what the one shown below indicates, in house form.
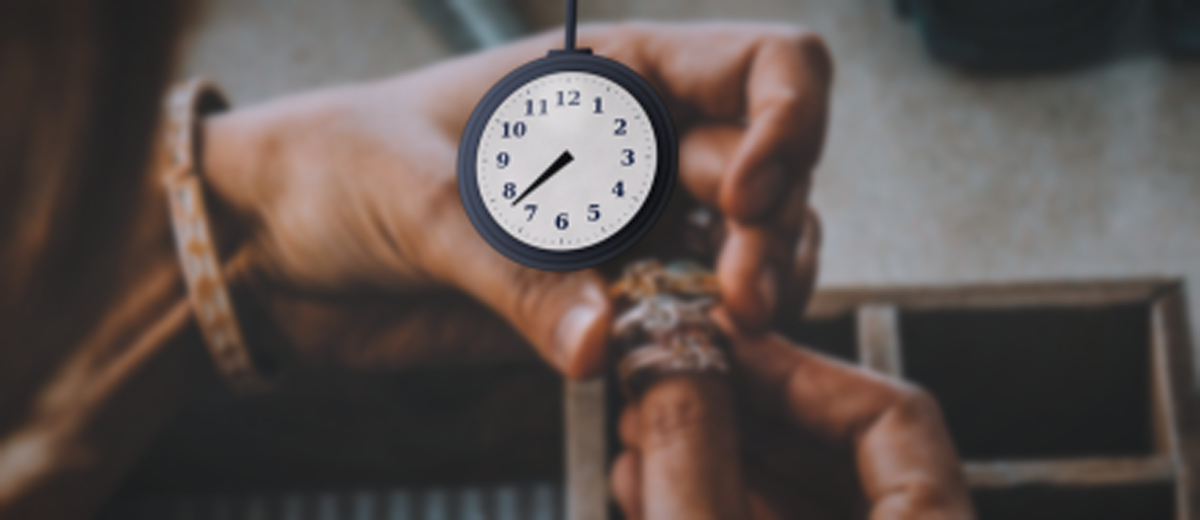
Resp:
h=7 m=38
